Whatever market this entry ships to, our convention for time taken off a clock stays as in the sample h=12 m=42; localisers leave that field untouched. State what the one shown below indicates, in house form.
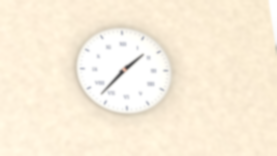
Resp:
h=1 m=37
